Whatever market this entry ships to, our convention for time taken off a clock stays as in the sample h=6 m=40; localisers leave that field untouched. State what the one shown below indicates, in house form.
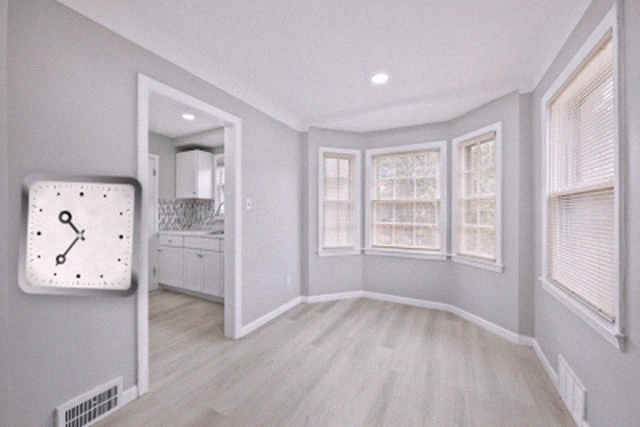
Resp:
h=10 m=36
